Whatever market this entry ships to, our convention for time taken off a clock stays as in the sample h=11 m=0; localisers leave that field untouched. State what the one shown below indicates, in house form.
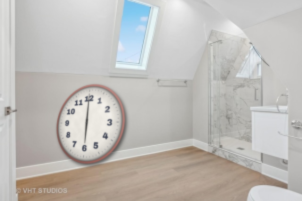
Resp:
h=6 m=0
